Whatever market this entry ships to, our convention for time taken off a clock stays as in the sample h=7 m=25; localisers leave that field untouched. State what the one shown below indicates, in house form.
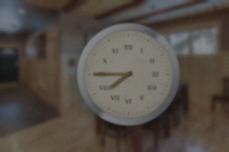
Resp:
h=7 m=45
